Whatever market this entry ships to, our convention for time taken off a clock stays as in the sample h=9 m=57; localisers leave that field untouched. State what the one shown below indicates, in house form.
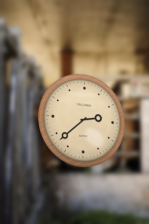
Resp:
h=2 m=38
